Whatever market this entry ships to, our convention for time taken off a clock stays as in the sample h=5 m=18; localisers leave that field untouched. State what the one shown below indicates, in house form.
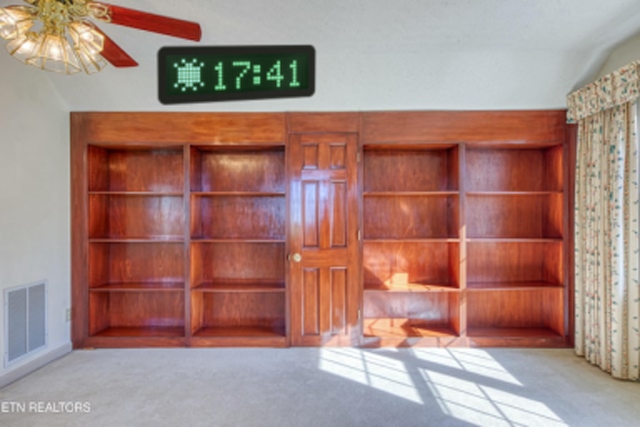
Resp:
h=17 m=41
